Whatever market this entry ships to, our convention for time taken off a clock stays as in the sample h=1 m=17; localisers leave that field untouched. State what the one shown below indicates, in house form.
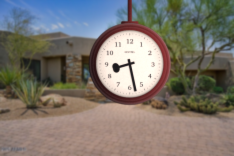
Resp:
h=8 m=28
